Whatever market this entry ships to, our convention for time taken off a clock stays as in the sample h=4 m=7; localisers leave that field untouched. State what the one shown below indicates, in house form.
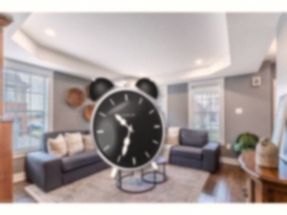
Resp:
h=10 m=34
